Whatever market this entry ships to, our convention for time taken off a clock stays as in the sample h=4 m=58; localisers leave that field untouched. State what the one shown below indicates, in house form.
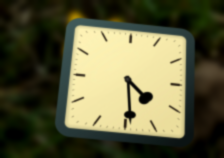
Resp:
h=4 m=29
